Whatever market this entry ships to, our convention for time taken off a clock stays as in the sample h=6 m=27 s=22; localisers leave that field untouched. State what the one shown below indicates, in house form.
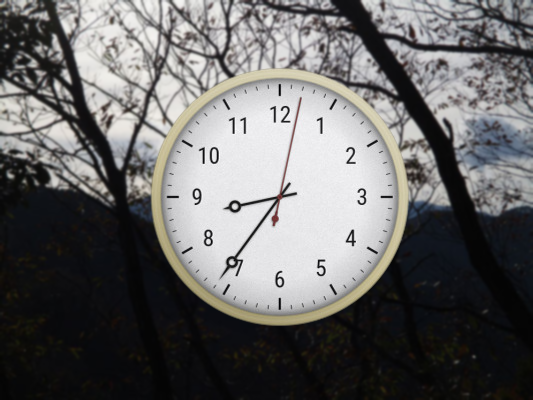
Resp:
h=8 m=36 s=2
